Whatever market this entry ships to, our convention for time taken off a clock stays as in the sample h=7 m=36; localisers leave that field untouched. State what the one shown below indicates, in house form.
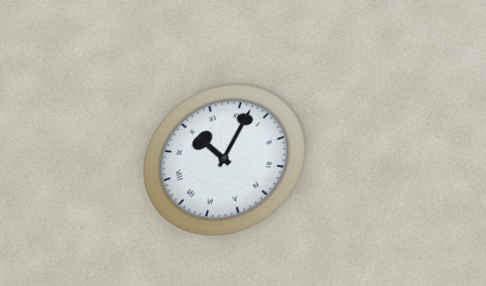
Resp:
h=10 m=2
